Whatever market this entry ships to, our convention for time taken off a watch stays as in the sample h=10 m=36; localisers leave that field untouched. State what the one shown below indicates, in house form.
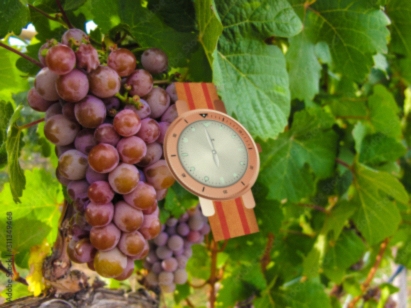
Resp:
h=5 m=59
